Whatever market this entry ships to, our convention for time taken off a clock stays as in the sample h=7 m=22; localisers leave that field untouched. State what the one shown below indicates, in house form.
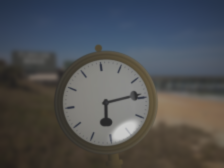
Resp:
h=6 m=14
